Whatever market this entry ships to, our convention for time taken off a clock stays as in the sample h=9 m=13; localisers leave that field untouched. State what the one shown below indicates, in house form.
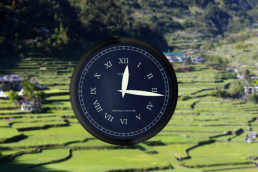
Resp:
h=12 m=16
